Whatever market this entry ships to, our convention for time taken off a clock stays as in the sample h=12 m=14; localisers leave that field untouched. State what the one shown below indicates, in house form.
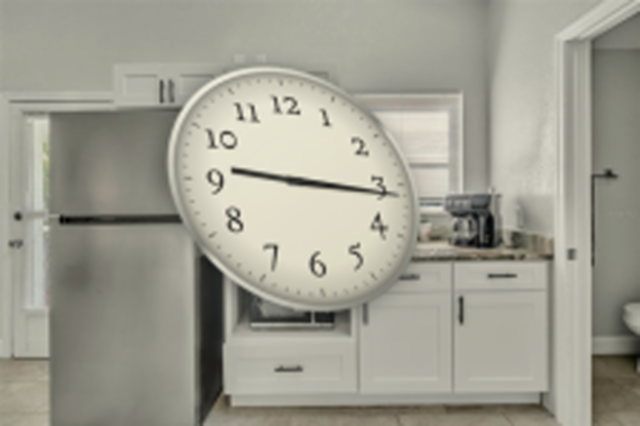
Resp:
h=9 m=16
